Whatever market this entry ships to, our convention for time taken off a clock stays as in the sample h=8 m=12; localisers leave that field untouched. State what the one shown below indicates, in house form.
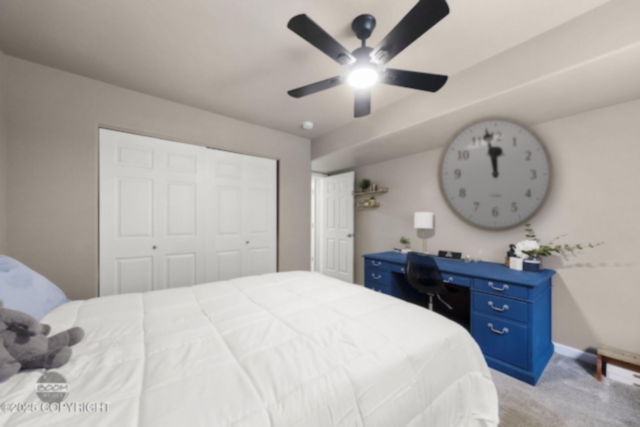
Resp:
h=11 m=58
